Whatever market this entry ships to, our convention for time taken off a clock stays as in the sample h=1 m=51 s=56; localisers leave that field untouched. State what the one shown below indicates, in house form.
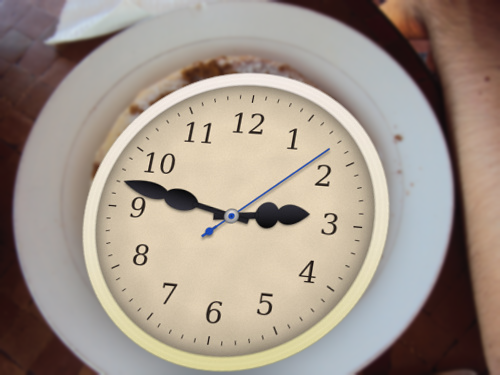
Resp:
h=2 m=47 s=8
